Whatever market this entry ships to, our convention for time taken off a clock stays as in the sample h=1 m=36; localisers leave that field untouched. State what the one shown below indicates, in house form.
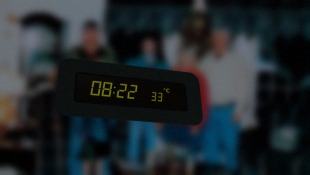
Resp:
h=8 m=22
